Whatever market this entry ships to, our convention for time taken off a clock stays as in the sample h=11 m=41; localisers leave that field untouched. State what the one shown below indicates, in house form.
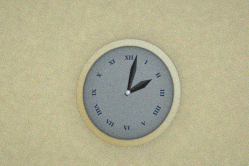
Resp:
h=2 m=2
